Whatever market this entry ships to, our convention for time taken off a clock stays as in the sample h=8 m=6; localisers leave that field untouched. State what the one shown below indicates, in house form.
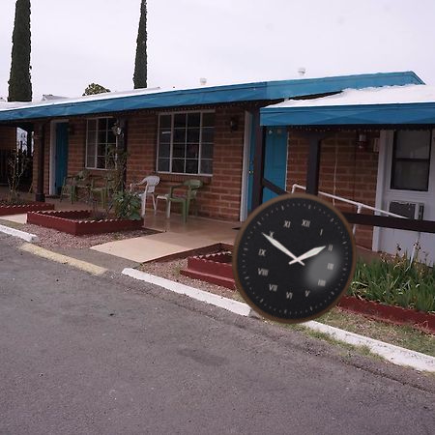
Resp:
h=1 m=49
